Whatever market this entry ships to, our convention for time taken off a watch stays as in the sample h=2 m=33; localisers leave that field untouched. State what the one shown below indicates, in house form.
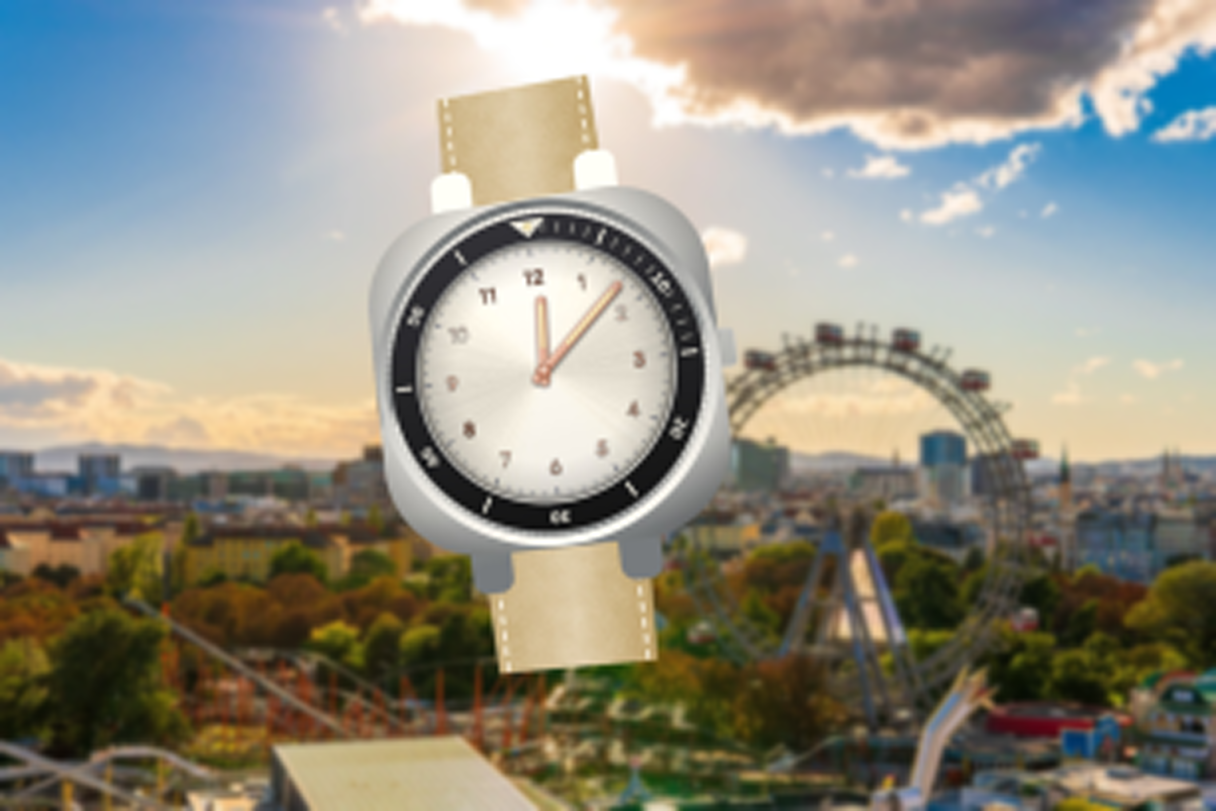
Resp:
h=12 m=8
